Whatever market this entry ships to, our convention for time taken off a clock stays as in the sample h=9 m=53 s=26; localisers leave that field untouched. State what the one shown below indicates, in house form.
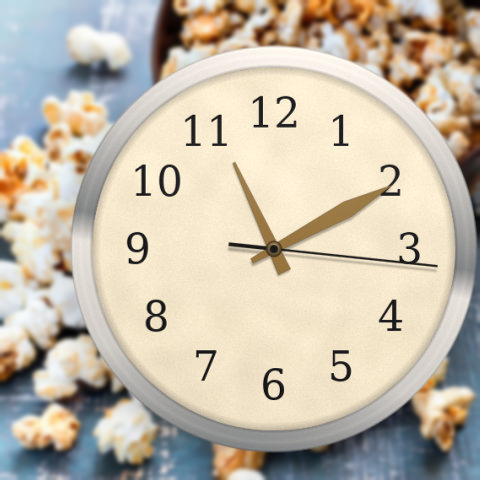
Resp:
h=11 m=10 s=16
